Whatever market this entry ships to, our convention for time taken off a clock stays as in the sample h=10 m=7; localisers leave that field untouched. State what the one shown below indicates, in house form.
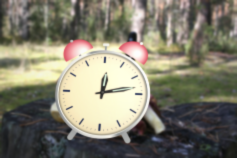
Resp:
h=12 m=13
